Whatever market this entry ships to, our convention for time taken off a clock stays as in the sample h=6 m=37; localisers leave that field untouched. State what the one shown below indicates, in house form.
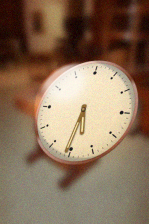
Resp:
h=5 m=31
